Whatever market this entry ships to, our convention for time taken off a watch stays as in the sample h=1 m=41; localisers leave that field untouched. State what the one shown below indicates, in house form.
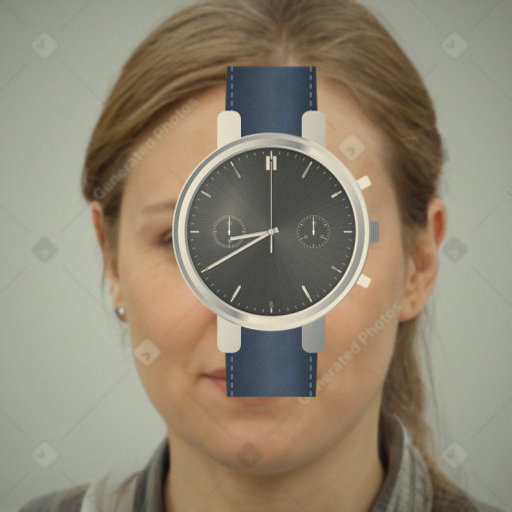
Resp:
h=8 m=40
